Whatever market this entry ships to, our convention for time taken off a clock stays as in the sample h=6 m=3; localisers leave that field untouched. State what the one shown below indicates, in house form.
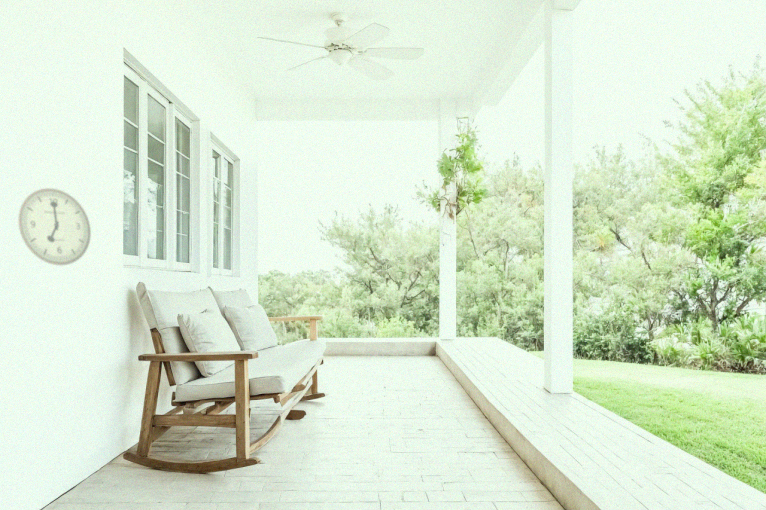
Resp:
h=7 m=0
